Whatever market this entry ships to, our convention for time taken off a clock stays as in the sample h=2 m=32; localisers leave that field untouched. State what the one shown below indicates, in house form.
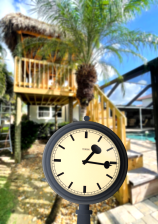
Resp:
h=1 m=16
